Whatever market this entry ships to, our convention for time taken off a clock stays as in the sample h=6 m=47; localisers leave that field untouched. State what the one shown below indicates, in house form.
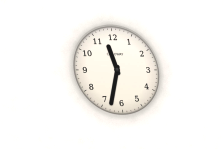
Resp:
h=11 m=33
